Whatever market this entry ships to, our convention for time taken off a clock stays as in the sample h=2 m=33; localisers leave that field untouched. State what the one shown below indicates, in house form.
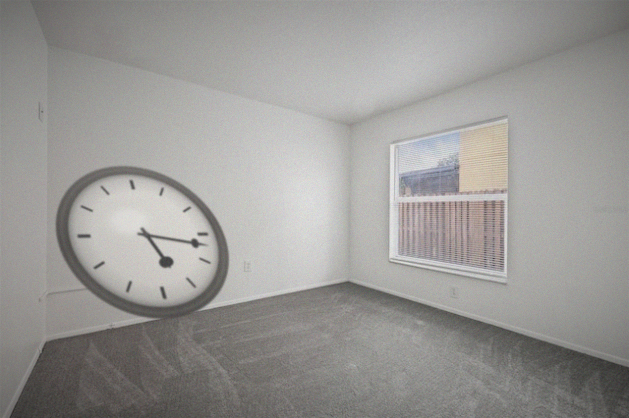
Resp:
h=5 m=17
